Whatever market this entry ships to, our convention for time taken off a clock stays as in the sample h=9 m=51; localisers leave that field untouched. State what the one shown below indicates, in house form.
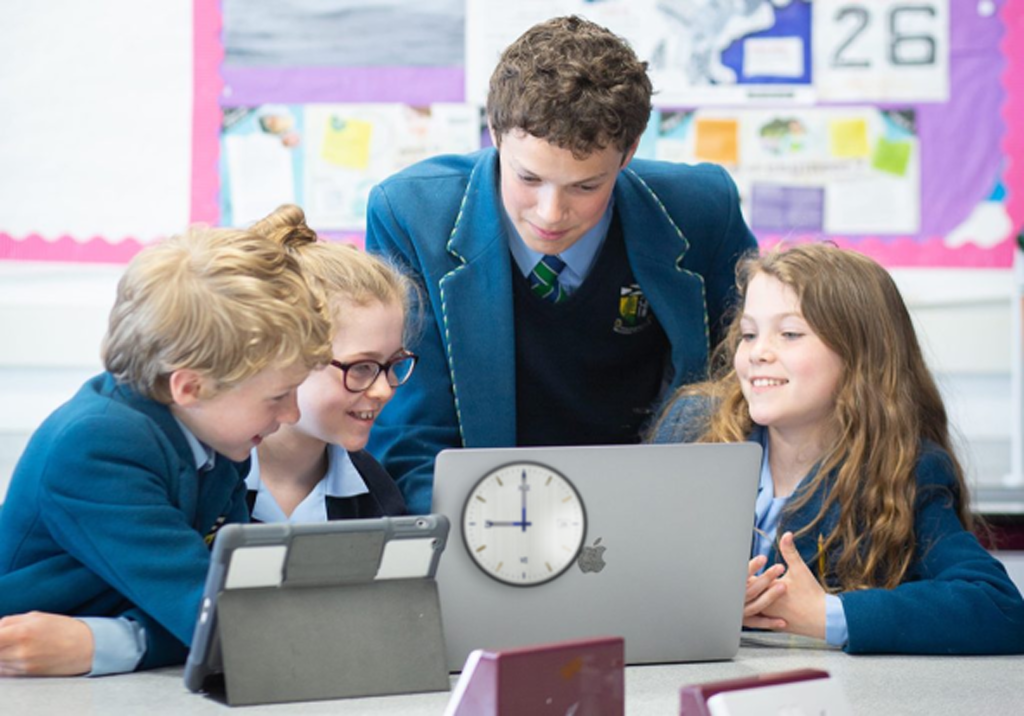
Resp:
h=9 m=0
